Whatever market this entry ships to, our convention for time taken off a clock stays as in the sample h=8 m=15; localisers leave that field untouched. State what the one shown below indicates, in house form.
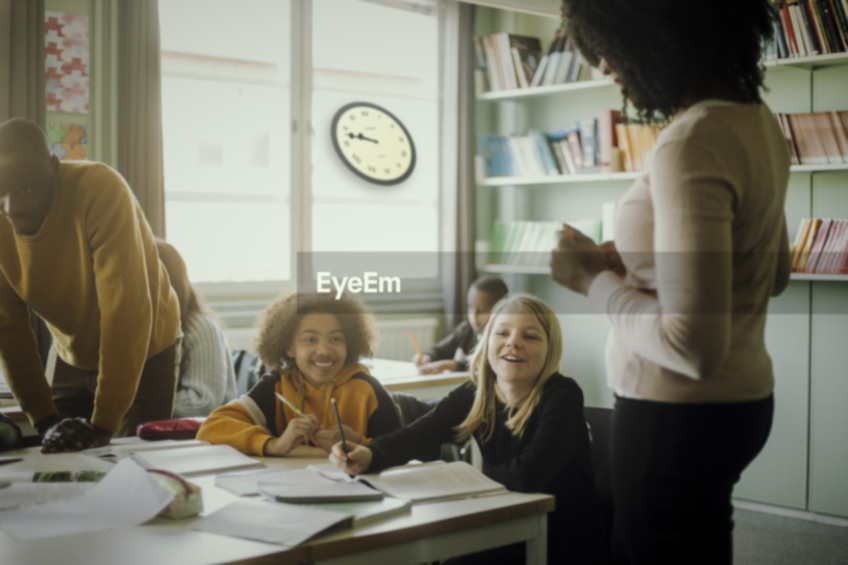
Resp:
h=9 m=48
